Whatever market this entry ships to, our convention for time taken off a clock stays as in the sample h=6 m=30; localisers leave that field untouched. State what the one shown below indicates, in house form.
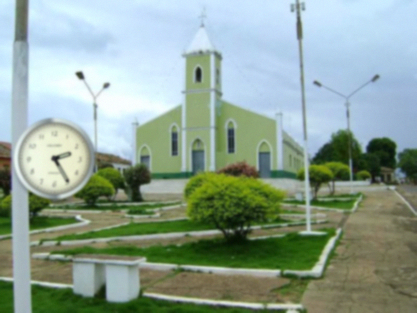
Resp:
h=2 m=25
